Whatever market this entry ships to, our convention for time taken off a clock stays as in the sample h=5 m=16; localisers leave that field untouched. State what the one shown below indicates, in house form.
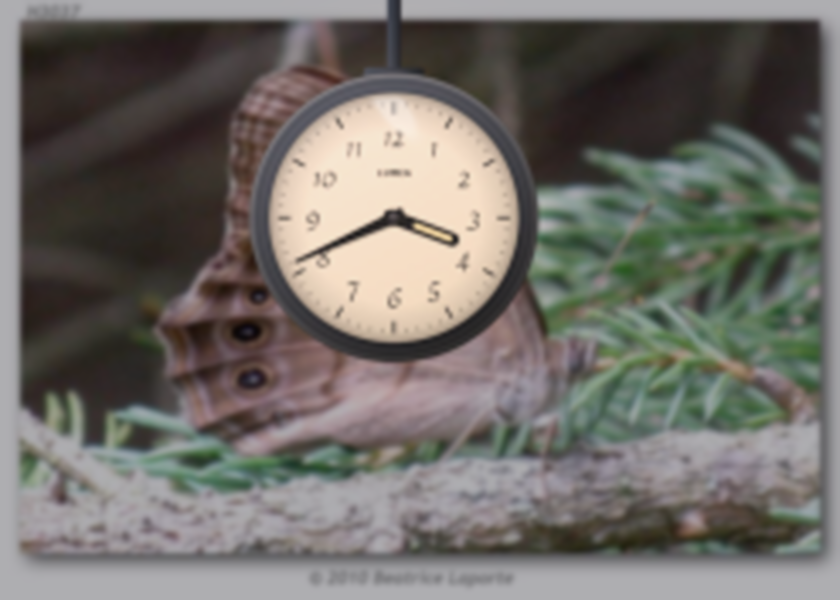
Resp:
h=3 m=41
